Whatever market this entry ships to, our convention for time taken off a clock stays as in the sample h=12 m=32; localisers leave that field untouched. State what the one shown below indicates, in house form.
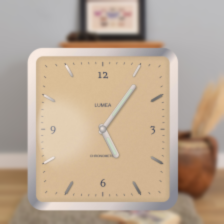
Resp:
h=5 m=6
